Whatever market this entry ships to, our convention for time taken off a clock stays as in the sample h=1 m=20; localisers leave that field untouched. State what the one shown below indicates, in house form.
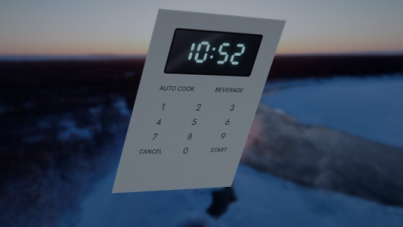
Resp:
h=10 m=52
